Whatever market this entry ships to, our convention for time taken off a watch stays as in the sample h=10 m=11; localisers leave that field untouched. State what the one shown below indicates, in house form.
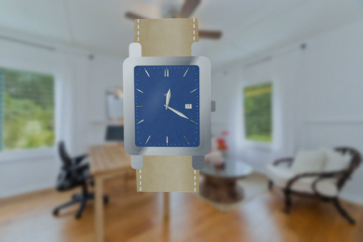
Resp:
h=12 m=20
